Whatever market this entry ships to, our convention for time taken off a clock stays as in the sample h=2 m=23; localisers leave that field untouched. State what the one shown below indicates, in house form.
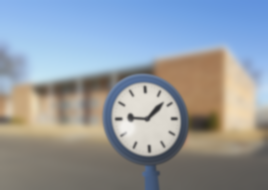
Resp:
h=9 m=8
